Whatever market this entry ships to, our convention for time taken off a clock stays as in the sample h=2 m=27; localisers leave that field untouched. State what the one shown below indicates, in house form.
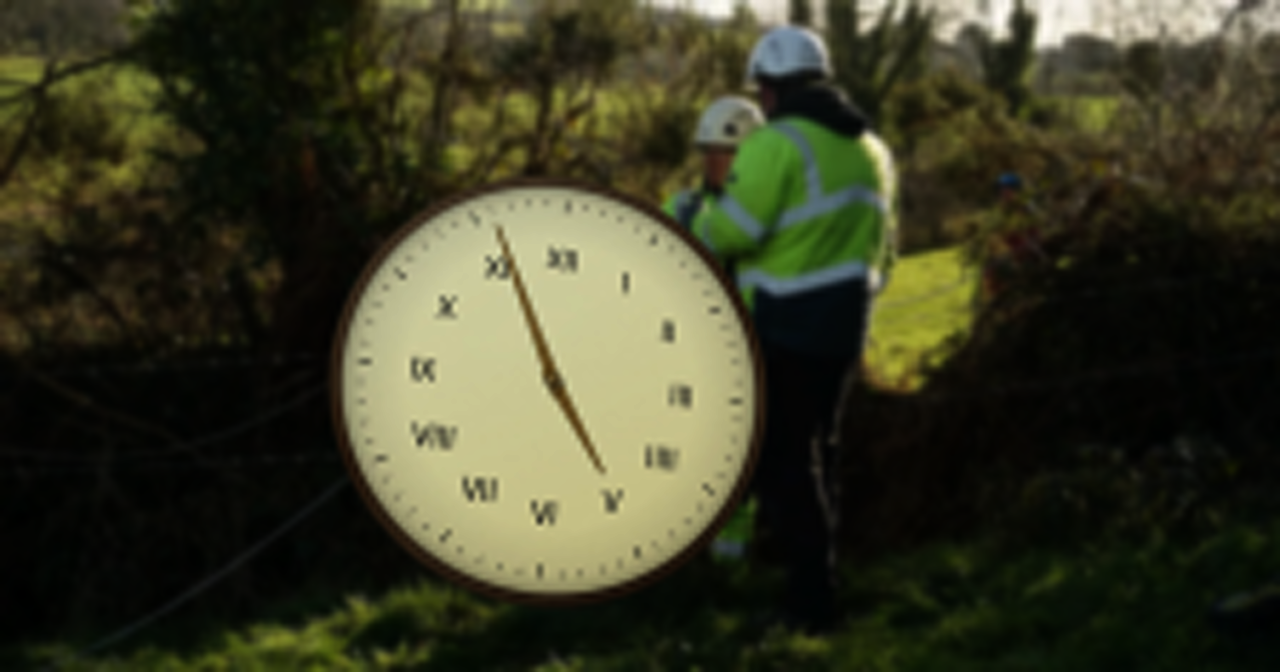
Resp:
h=4 m=56
